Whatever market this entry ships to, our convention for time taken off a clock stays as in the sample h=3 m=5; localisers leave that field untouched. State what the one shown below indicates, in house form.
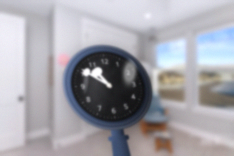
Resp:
h=10 m=51
